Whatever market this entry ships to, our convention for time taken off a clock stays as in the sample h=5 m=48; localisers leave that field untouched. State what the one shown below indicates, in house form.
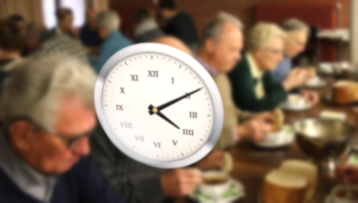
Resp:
h=4 m=10
